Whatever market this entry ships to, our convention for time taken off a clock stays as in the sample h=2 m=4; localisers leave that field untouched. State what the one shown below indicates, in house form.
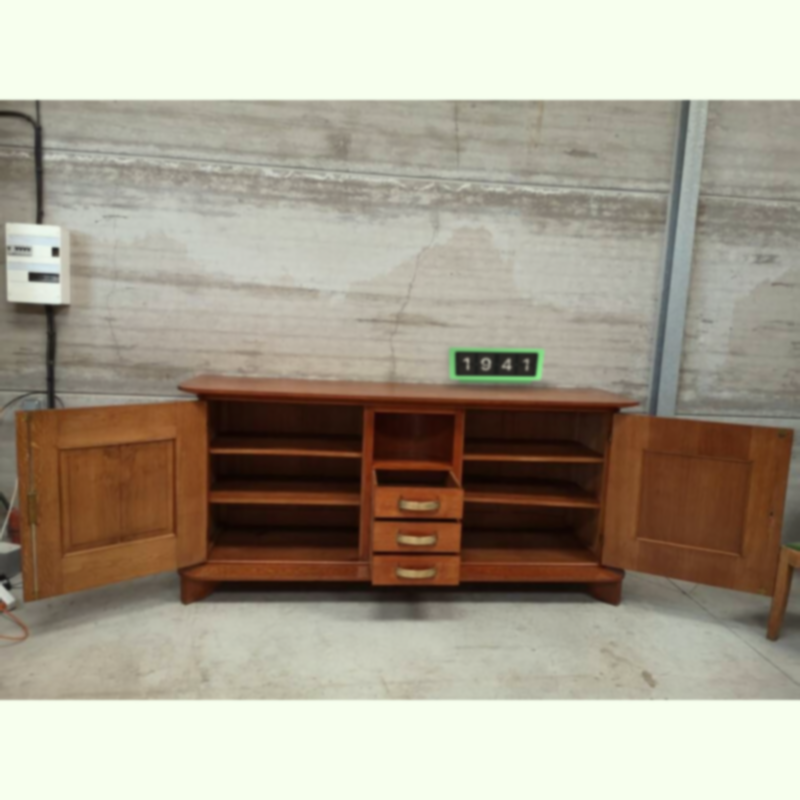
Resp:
h=19 m=41
